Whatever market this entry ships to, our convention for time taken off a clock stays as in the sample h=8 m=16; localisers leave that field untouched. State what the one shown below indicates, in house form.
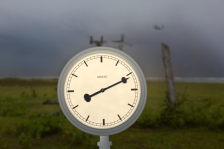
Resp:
h=8 m=11
